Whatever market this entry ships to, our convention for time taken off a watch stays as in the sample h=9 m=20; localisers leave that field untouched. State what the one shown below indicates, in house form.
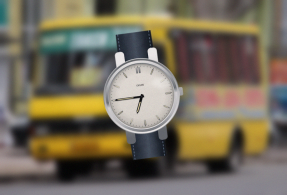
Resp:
h=6 m=45
